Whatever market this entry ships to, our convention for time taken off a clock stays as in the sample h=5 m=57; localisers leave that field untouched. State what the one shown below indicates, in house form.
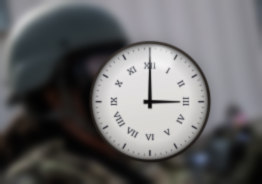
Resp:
h=3 m=0
